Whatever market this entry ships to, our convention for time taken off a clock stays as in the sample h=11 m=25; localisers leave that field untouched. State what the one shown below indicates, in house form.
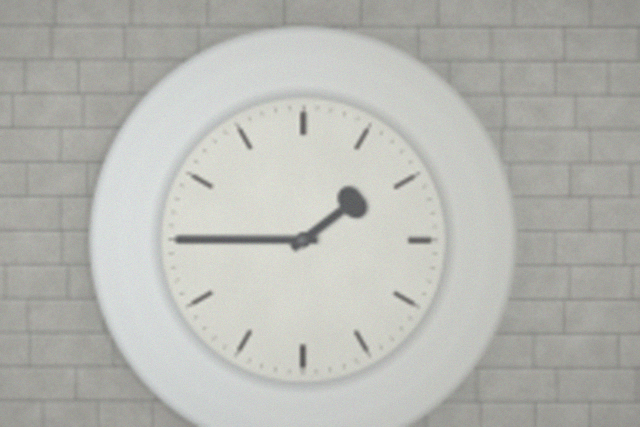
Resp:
h=1 m=45
